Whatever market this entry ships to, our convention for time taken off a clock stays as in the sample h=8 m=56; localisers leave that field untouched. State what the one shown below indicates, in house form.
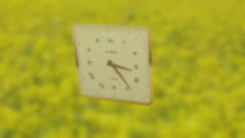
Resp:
h=3 m=24
